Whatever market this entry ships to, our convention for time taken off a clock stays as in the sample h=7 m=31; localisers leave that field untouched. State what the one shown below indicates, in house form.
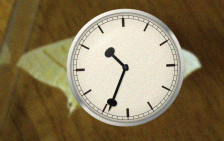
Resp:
h=10 m=34
